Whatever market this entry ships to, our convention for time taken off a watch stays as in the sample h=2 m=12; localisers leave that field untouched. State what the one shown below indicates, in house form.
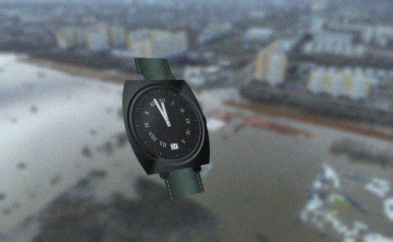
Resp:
h=11 m=57
